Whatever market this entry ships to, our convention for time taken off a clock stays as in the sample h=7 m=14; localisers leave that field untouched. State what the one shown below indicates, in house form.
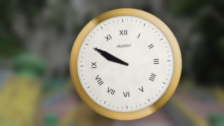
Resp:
h=9 m=50
